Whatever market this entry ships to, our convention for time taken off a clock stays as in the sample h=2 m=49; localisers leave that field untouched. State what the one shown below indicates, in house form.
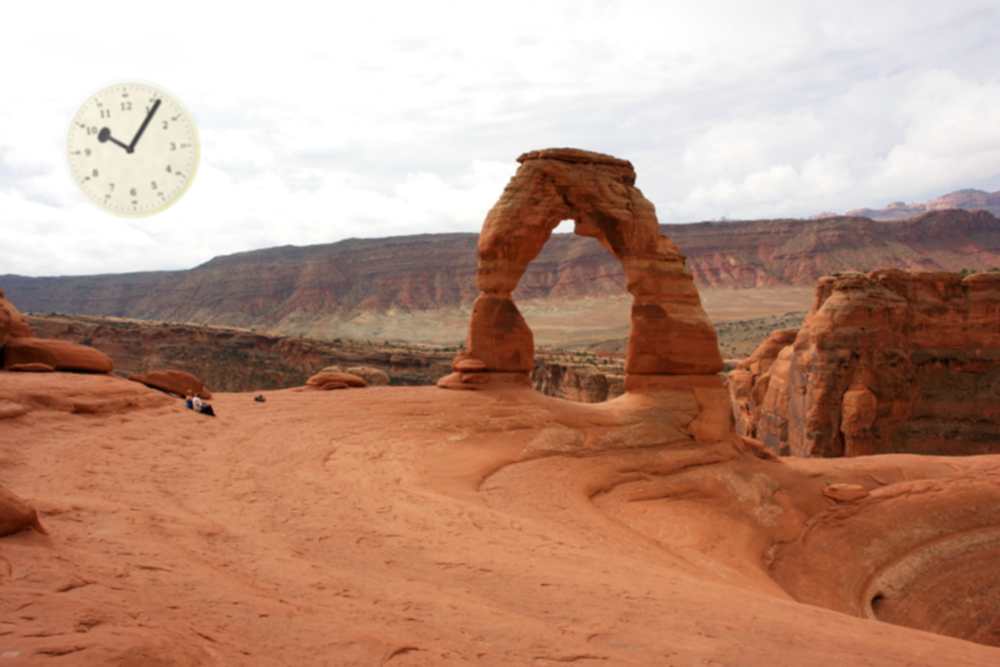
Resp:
h=10 m=6
